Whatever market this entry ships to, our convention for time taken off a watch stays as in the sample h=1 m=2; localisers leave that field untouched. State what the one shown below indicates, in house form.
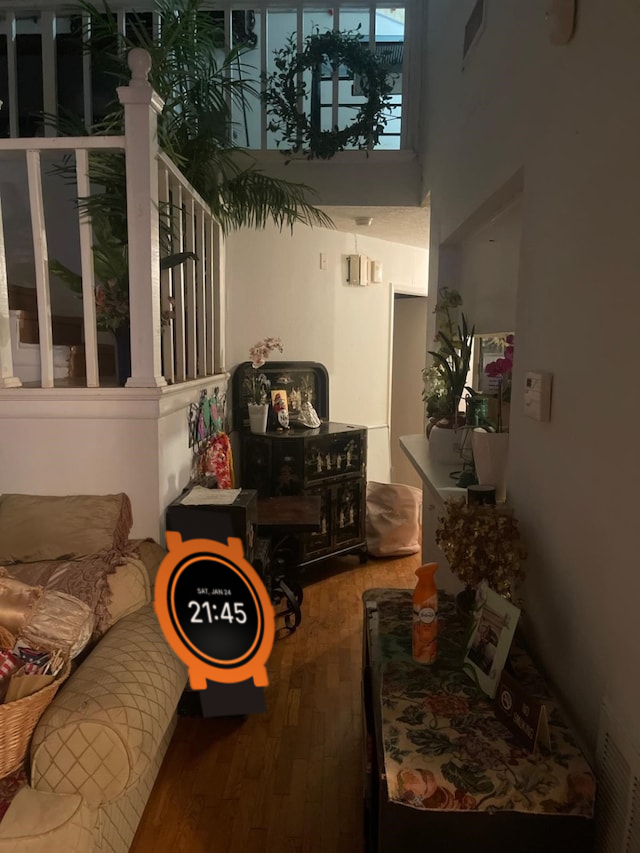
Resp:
h=21 m=45
